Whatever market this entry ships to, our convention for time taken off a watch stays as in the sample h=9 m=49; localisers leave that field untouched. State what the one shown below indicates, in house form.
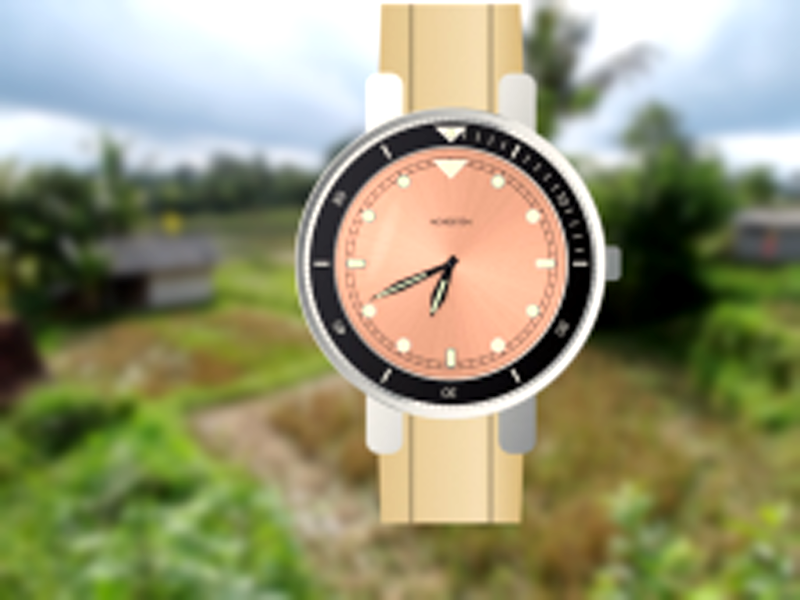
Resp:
h=6 m=41
